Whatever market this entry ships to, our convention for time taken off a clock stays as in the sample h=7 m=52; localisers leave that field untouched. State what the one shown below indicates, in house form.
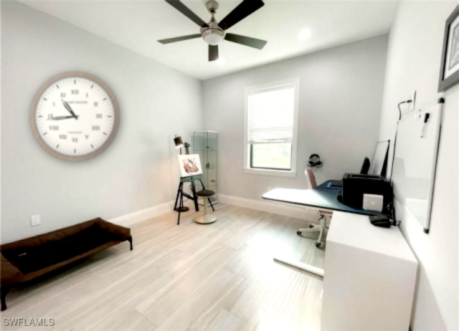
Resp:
h=10 m=44
